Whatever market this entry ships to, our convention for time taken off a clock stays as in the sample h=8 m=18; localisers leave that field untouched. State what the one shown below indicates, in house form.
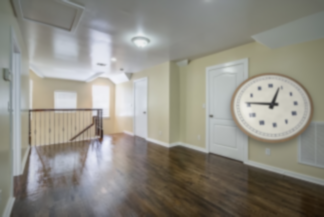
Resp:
h=12 m=46
